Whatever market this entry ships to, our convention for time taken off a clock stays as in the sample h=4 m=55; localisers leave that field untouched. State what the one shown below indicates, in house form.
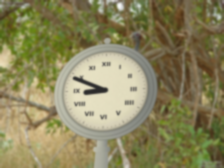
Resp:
h=8 m=49
